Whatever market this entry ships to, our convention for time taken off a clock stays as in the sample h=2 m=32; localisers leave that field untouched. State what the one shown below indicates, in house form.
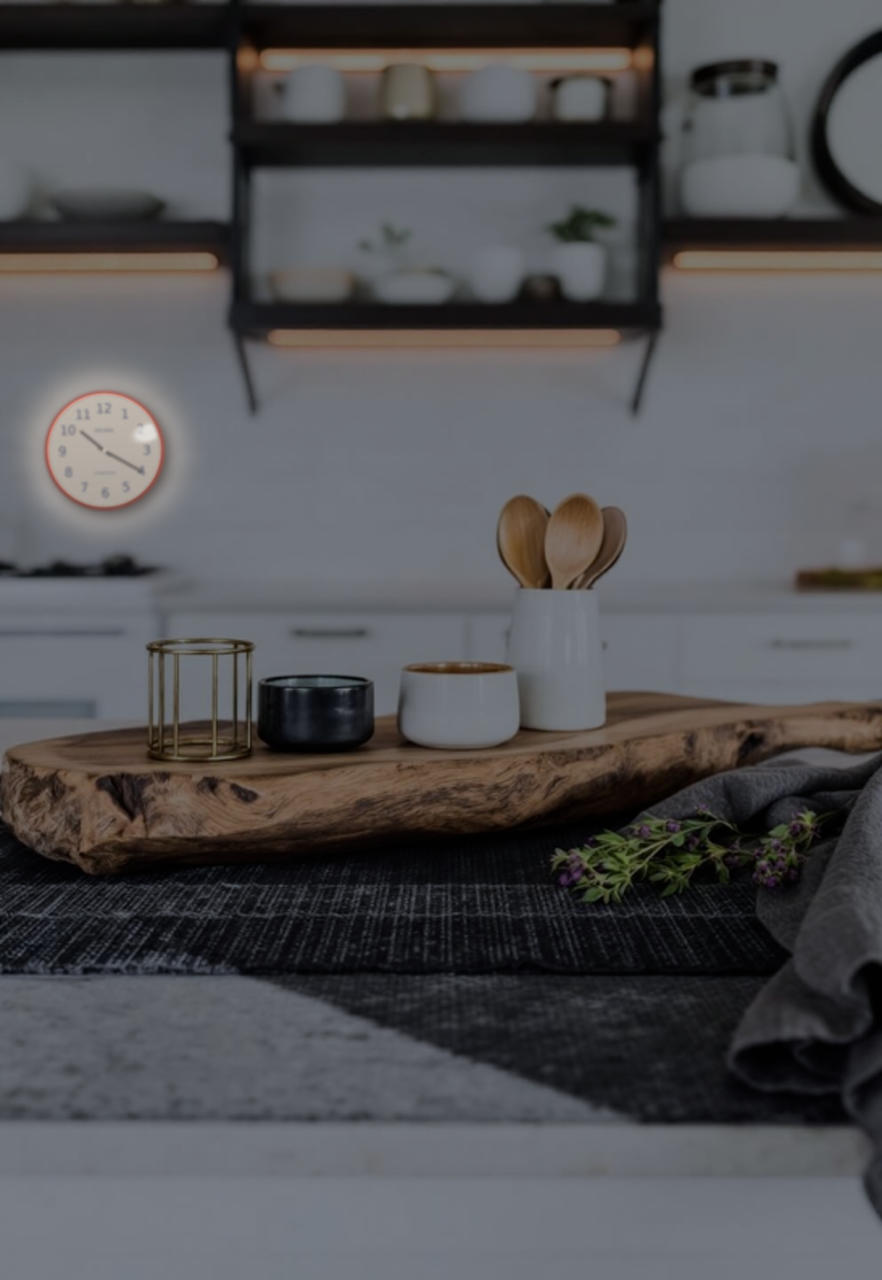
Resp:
h=10 m=20
